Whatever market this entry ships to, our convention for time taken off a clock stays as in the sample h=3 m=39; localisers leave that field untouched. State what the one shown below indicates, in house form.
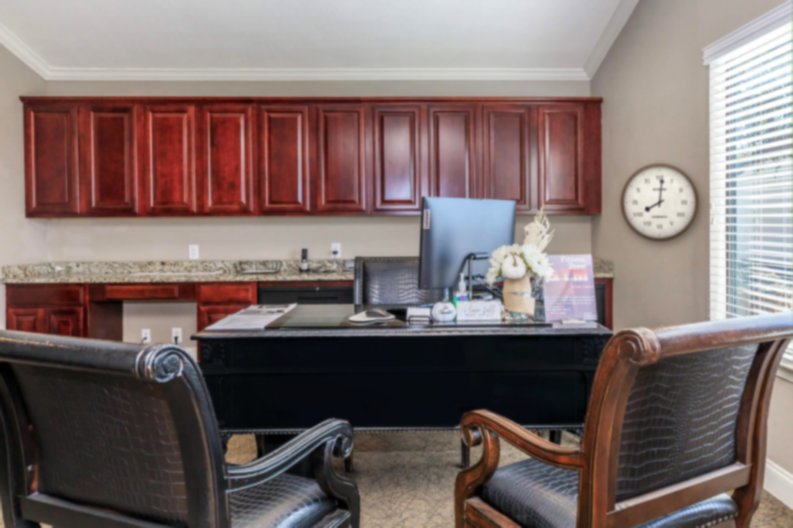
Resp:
h=8 m=1
